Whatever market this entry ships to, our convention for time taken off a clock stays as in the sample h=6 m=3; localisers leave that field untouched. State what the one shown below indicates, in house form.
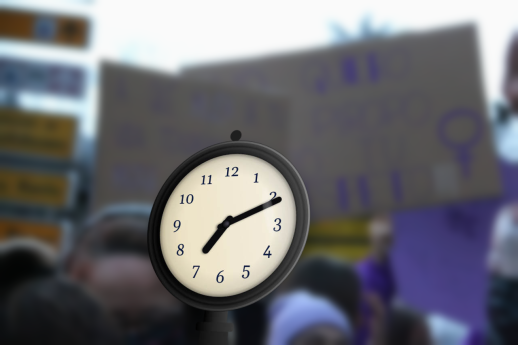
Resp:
h=7 m=11
